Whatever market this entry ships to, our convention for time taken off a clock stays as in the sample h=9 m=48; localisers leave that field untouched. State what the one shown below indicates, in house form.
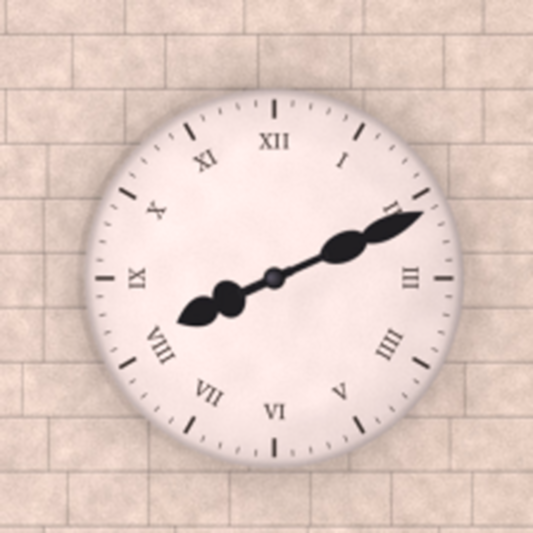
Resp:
h=8 m=11
